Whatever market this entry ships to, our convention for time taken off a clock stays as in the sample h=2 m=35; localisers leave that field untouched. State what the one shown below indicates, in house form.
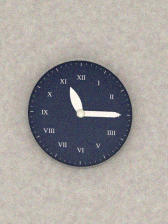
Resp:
h=11 m=15
